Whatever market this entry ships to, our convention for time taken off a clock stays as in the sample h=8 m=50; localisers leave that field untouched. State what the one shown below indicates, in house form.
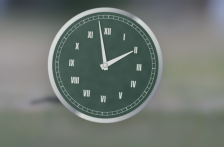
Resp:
h=1 m=58
